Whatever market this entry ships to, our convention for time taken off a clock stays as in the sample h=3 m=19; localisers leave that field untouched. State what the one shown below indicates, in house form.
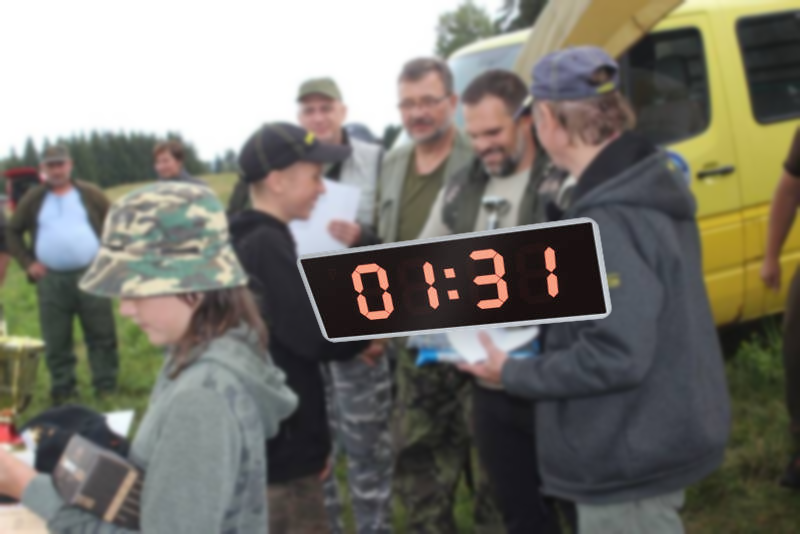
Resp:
h=1 m=31
